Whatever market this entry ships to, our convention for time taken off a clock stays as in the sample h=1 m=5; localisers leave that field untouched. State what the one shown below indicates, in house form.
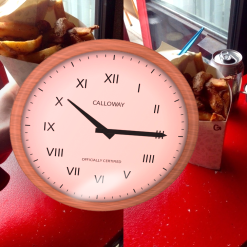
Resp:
h=10 m=15
